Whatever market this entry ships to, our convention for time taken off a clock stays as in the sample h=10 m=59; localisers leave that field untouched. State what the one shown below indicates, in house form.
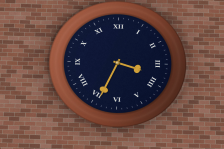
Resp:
h=3 m=34
